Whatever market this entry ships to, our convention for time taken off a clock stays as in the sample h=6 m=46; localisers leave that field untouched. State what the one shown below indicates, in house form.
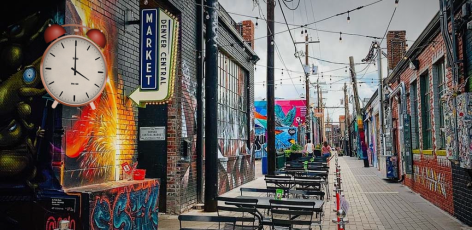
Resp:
h=4 m=0
